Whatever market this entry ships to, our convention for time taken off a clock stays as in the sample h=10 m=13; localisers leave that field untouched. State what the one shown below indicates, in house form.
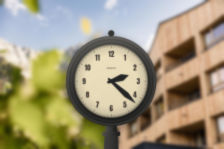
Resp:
h=2 m=22
